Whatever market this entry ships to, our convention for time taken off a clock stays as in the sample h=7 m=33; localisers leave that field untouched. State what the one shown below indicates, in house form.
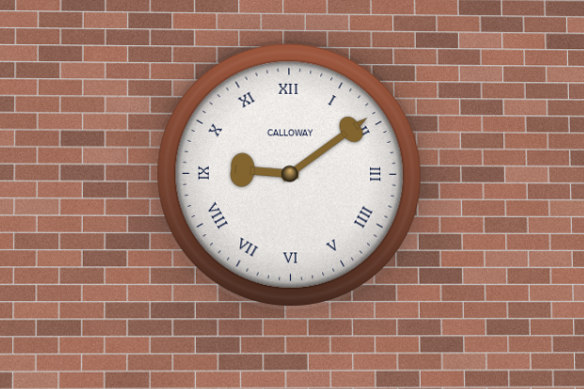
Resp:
h=9 m=9
